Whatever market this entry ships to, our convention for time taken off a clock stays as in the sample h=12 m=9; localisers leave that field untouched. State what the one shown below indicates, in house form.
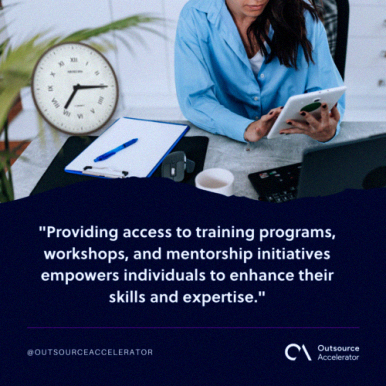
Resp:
h=7 m=15
